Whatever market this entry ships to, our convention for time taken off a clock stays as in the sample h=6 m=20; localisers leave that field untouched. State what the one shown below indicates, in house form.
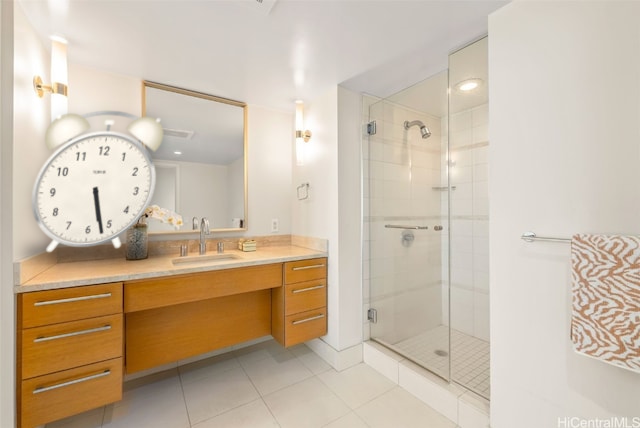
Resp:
h=5 m=27
